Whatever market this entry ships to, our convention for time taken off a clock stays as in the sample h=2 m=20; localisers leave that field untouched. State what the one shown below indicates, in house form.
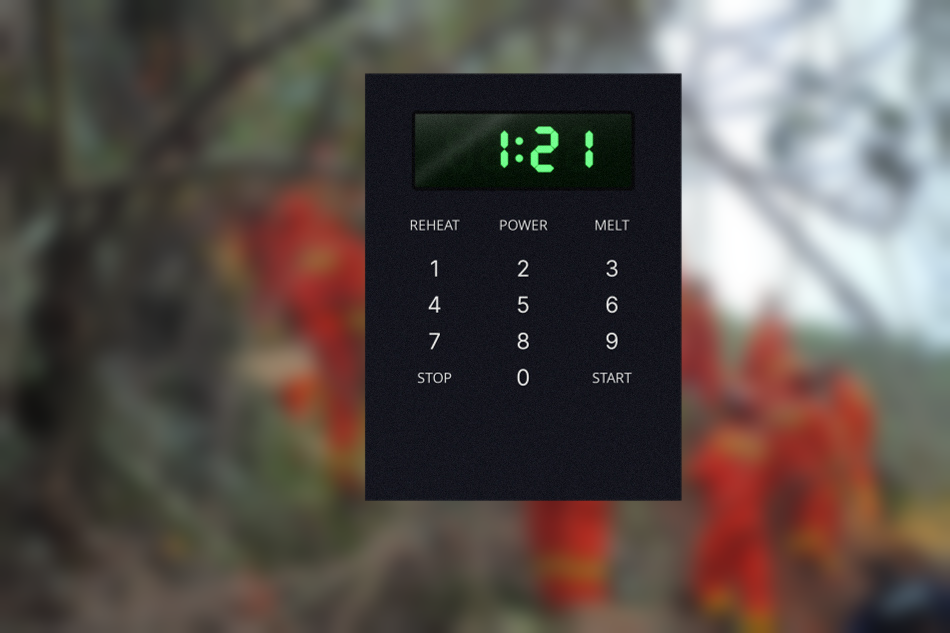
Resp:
h=1 m=21
